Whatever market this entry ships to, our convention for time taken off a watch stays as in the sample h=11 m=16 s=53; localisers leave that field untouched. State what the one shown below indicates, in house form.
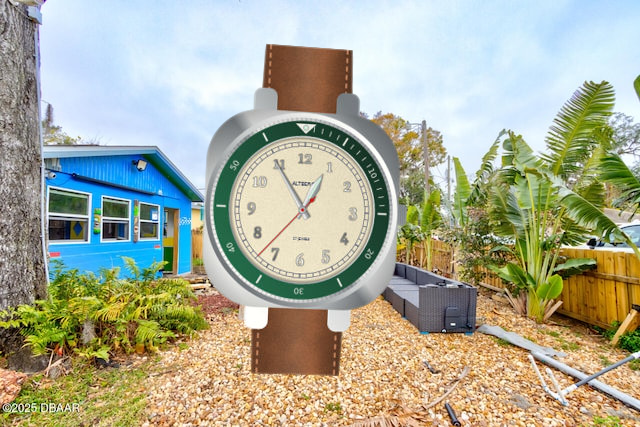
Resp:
h=12 m=54 s=37
